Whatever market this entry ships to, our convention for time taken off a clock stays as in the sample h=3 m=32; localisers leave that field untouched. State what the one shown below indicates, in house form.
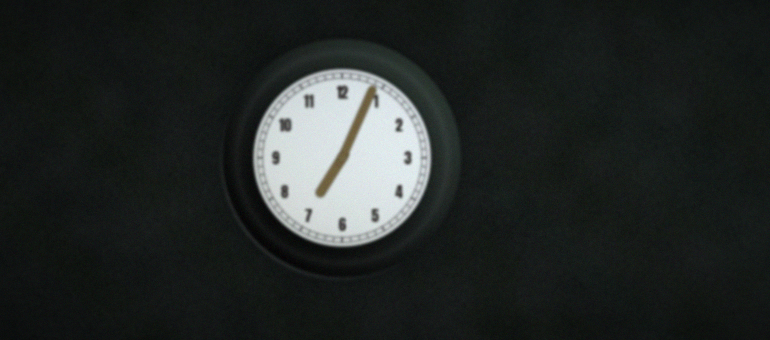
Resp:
h=7 m=4
